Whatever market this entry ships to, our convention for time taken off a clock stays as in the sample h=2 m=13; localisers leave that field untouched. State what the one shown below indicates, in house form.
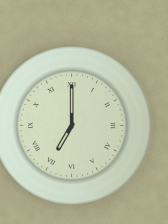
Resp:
h=7 m=0
